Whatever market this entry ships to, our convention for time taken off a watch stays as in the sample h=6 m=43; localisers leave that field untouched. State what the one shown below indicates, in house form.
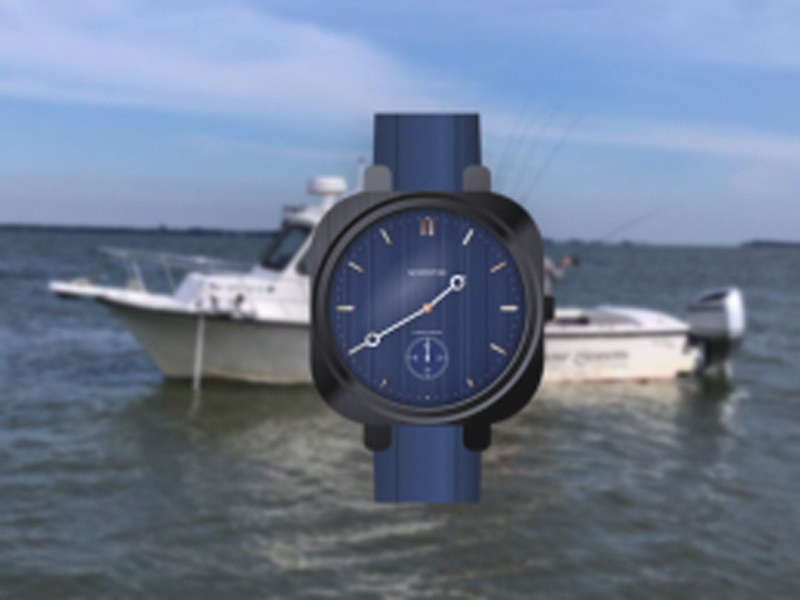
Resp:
h=1 m=40
